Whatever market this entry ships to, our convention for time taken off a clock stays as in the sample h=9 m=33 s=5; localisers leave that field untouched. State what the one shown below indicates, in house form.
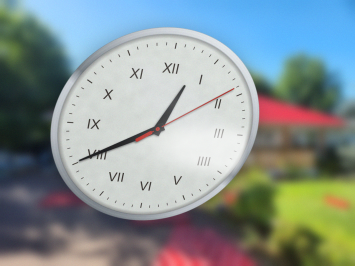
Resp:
h=12 m=40 s=9
